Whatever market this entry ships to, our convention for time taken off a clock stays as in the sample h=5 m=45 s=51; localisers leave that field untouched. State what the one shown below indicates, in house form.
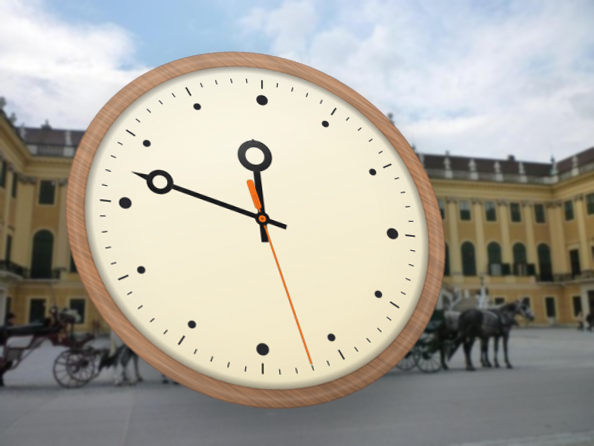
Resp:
h=11 m=47 s=27
